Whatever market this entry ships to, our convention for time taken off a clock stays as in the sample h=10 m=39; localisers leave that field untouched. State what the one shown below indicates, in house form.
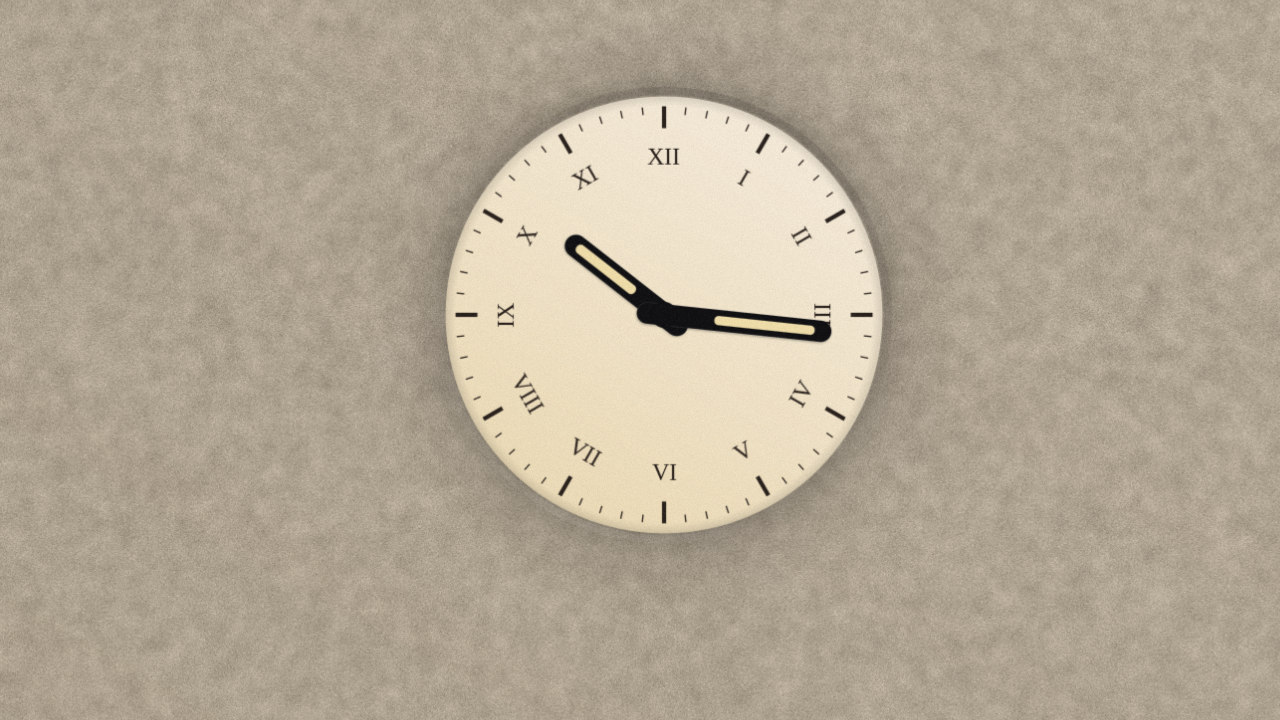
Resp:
h=10 m=16
